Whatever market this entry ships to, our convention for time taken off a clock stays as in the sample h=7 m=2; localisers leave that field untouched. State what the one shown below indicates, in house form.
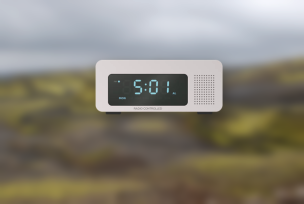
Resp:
h=5 m=1
